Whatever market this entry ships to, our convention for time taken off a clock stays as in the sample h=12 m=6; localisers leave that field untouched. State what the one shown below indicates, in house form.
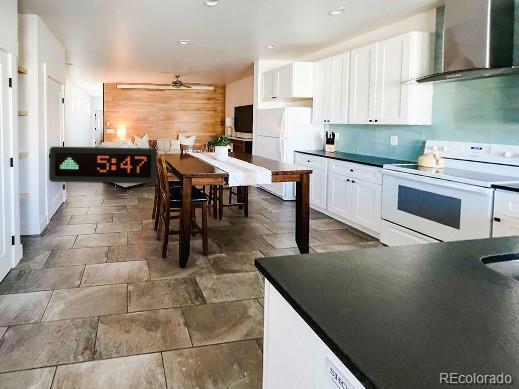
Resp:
h=5 m=47
